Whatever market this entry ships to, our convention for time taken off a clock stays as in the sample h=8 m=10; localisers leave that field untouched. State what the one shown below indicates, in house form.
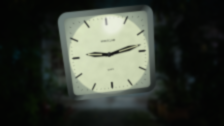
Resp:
h=9 m=13
